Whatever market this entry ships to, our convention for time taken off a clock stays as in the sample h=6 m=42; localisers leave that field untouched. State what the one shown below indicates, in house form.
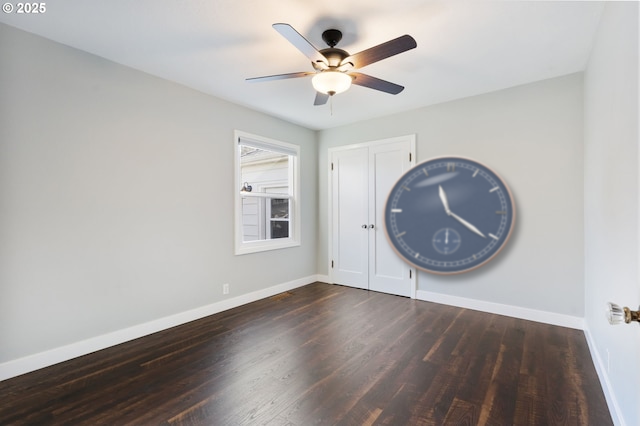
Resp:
h=11 m=21
